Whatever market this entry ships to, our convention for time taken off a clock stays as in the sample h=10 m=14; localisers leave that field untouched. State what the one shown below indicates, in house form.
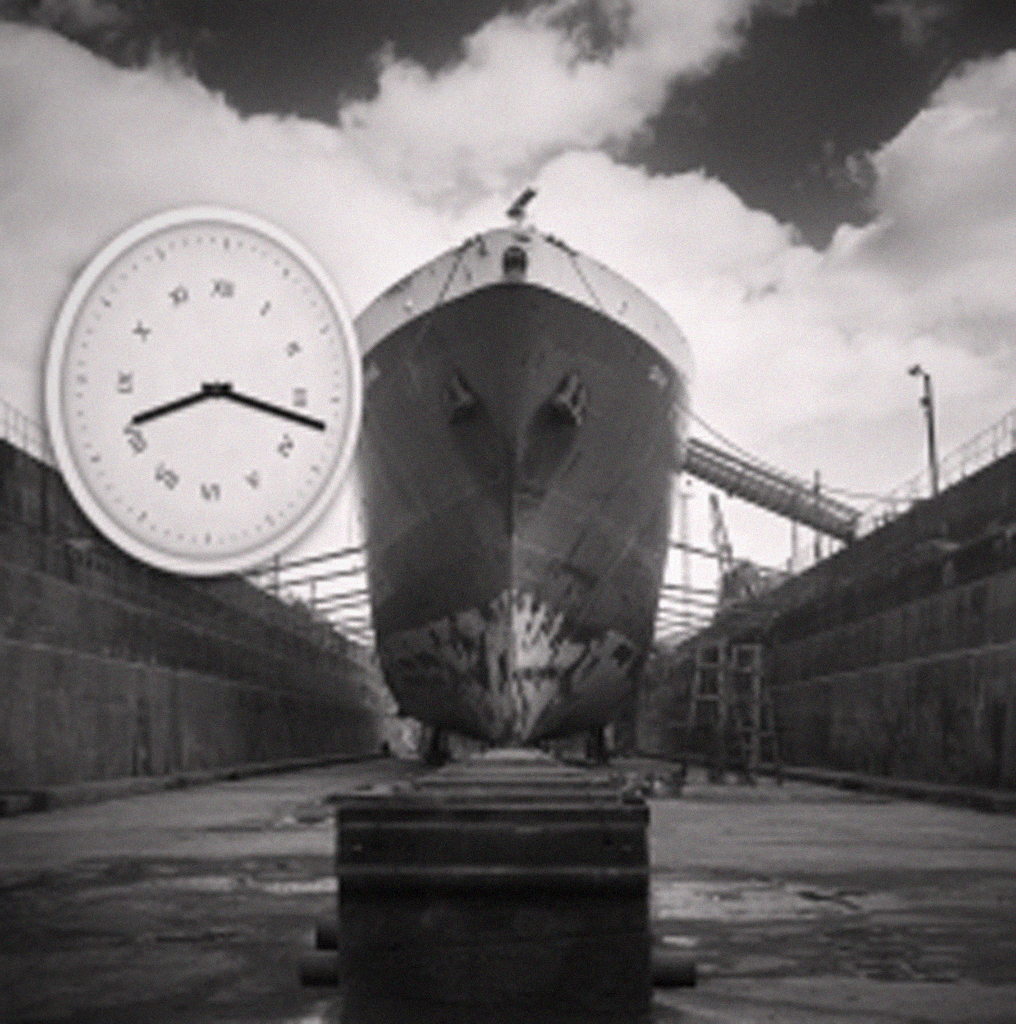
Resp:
h=8 m=17
